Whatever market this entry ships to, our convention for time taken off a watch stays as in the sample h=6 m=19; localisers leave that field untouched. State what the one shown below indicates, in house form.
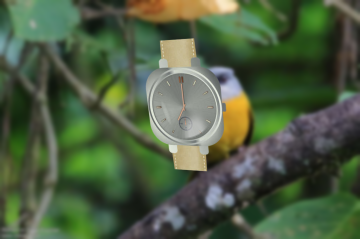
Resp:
h=7 m=0
